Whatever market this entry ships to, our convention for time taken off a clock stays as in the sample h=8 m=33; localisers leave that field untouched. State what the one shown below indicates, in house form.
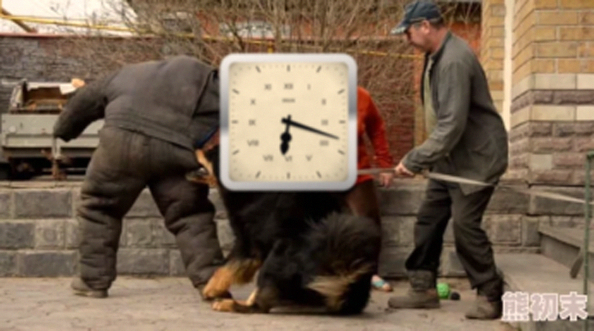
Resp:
h=6 m=18
